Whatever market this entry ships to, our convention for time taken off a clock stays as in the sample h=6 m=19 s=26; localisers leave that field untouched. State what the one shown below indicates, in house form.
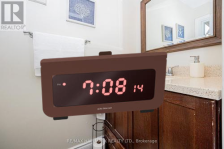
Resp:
h=7 m=8 s=14
